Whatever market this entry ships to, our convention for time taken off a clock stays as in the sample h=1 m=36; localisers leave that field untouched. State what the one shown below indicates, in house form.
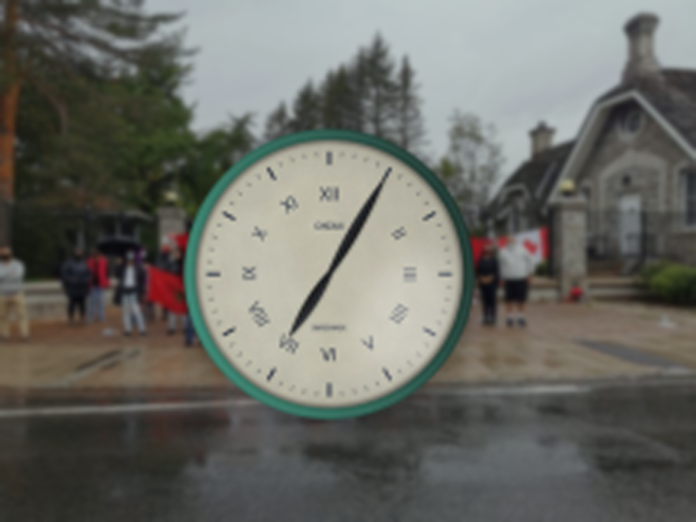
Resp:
h=7 m=5
